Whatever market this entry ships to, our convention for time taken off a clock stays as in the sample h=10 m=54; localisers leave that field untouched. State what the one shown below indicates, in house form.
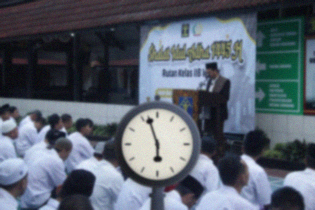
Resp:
h=5 m=57
